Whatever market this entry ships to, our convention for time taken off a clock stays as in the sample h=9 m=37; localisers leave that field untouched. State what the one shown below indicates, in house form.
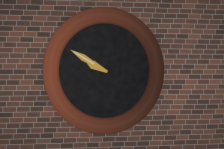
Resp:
h=9 m=50
